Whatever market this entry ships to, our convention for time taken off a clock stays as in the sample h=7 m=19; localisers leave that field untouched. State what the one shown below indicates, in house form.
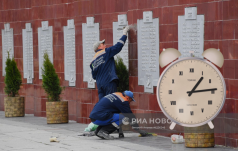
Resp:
h=1 m=14
